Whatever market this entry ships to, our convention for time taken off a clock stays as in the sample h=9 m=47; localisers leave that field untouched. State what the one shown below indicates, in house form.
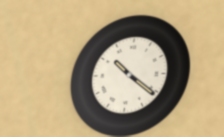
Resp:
h=10 m=21
